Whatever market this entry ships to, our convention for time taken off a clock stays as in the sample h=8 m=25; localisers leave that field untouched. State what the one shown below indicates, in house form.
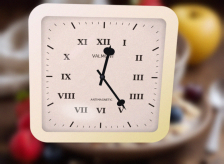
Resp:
h=12 m=24
